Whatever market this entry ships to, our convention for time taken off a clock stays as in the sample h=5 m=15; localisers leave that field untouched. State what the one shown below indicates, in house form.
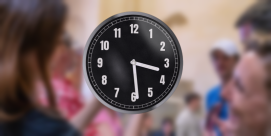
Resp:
h=3 m=29
